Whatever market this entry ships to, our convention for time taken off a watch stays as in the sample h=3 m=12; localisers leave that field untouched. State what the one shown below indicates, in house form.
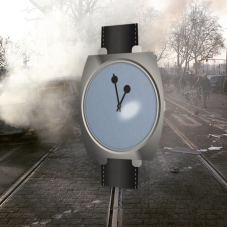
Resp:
h=12 m=58
